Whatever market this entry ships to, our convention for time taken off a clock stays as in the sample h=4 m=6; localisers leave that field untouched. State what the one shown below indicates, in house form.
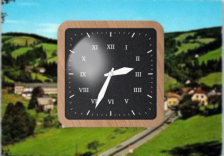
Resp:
h=2 m=34
